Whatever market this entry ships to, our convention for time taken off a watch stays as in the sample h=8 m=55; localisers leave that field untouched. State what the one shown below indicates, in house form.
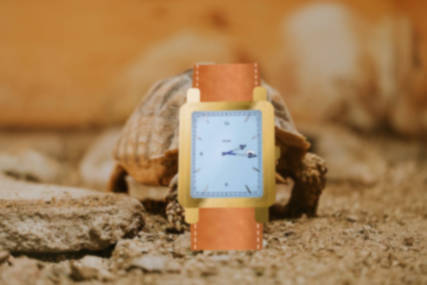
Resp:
h=2 m=16
